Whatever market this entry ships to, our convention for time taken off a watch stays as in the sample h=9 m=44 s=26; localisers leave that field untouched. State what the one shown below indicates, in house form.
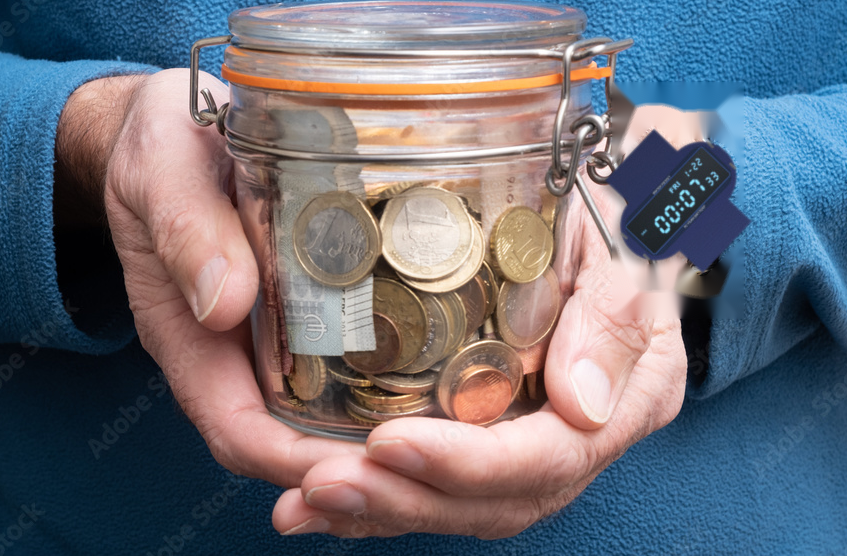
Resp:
h=0 m=7 s=33
